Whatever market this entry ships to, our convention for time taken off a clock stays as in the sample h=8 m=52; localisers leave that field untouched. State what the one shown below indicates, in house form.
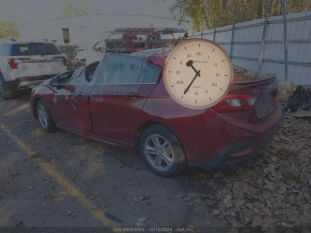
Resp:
h=10 m=35
